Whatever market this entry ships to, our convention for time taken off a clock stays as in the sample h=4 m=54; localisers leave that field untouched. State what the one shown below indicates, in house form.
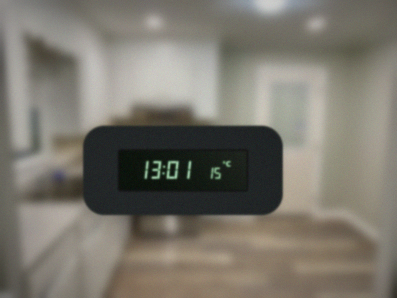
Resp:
h=13 m=1
